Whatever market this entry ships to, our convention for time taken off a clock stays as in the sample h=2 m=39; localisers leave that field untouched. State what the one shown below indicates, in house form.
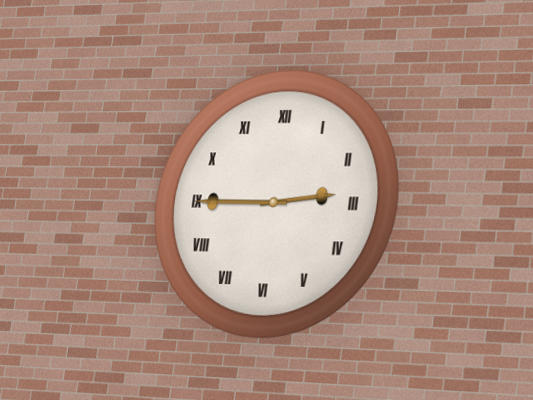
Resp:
h=2 m=45
